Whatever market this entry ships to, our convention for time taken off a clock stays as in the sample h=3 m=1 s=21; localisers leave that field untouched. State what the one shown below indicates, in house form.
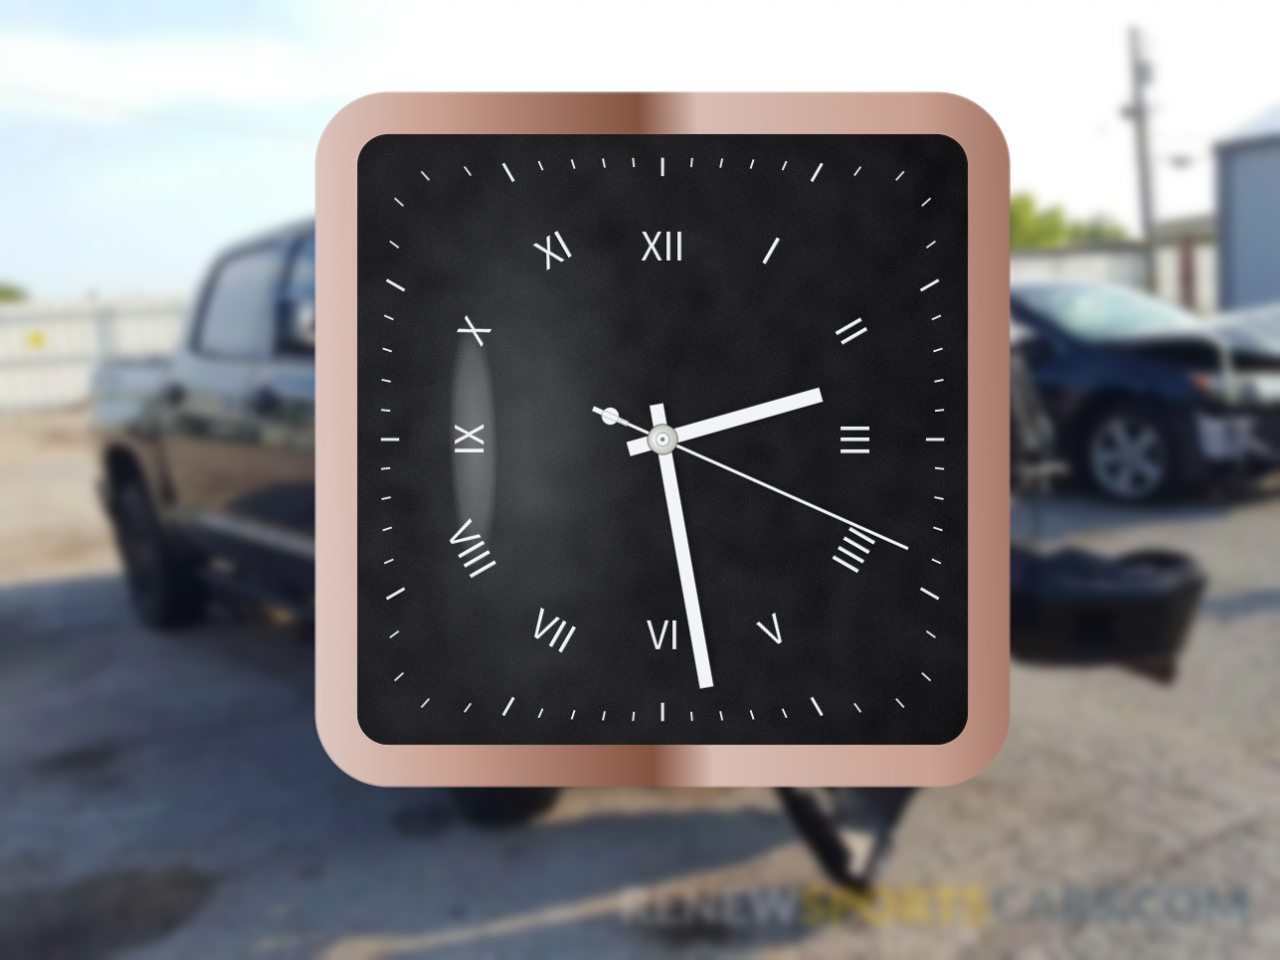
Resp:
h=2 m=28 s=19
